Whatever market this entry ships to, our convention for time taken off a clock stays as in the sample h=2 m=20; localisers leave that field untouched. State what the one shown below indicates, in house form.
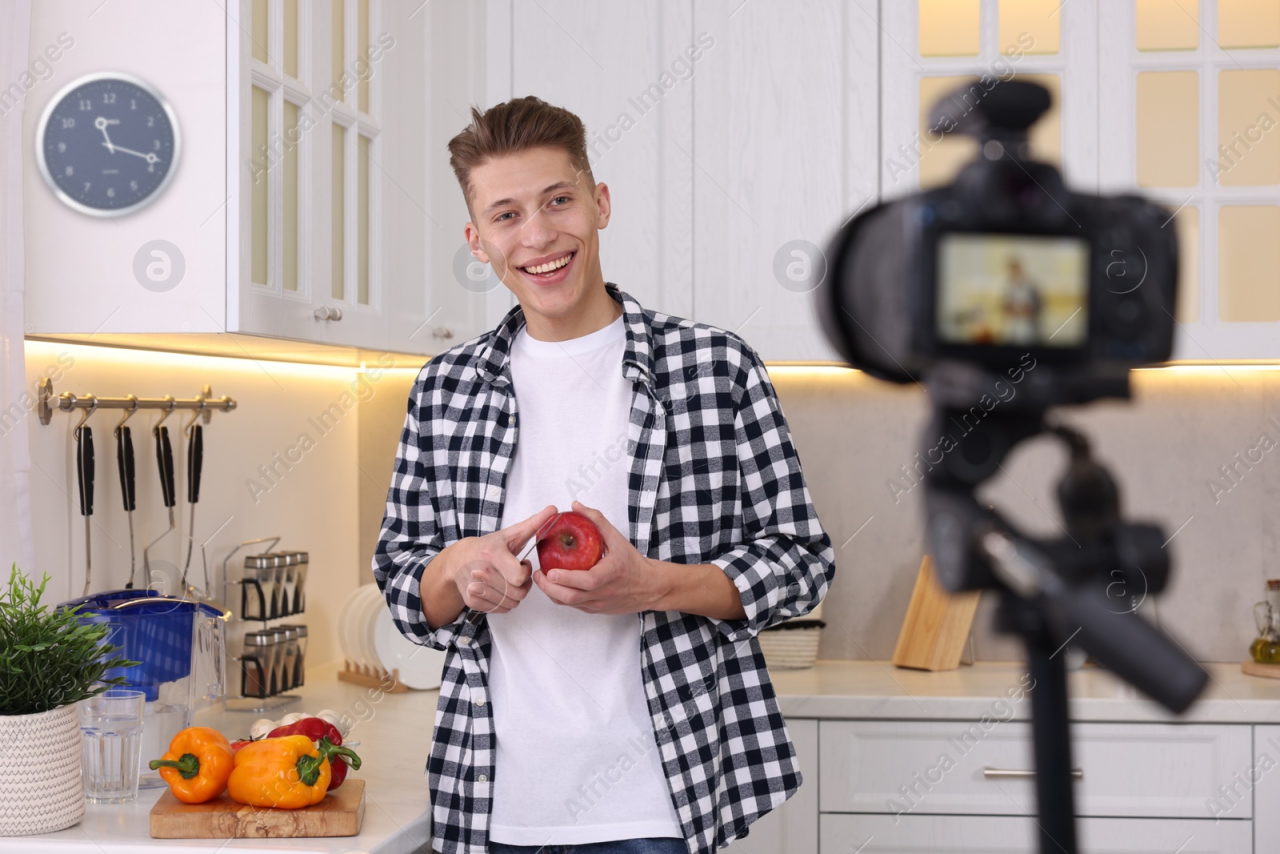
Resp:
h=11 m=18
